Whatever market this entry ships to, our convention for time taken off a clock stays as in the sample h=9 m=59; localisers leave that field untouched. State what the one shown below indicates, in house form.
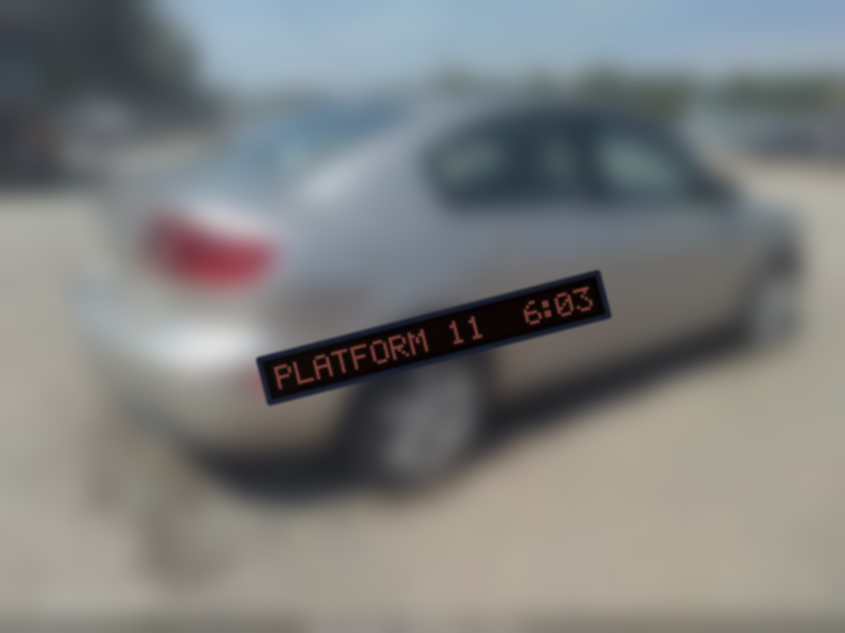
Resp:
h=6 m=3
